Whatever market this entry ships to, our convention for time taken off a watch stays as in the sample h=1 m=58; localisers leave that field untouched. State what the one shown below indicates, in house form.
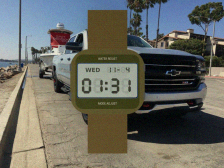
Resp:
h=1 m=31
